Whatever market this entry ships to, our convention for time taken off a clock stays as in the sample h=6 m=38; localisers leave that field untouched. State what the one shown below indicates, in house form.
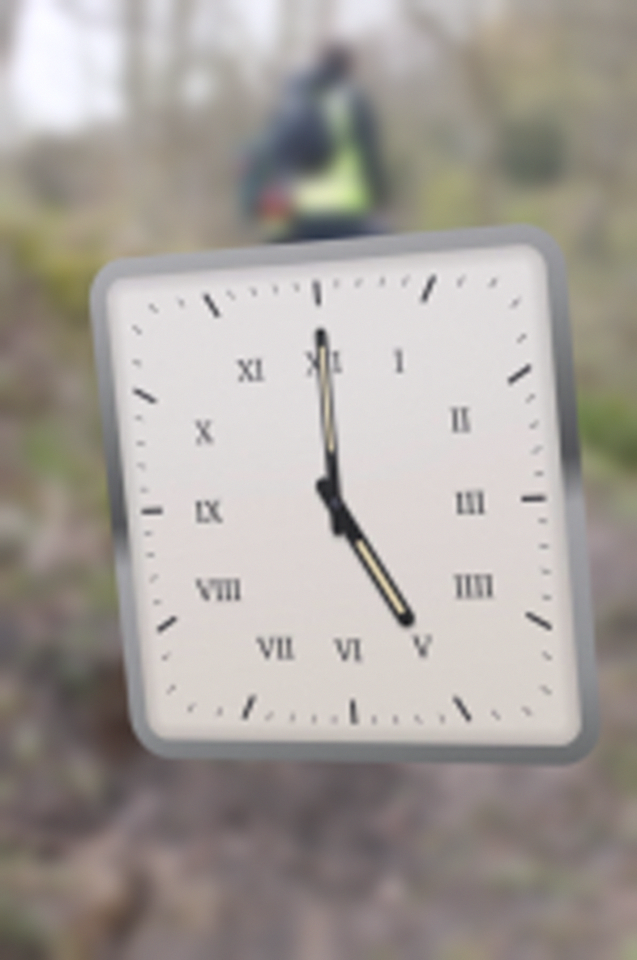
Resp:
h=5 m=0
